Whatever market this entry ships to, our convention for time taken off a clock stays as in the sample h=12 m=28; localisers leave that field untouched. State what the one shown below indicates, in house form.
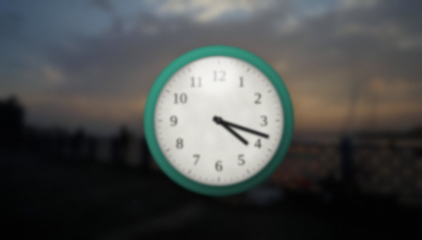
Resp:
h=4 m=18
